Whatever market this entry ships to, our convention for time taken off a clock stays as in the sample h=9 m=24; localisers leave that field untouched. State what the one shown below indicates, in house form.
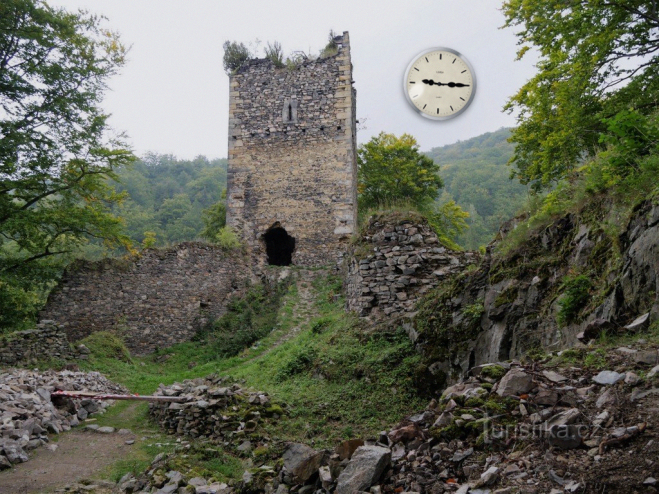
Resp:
h=9 m=15
